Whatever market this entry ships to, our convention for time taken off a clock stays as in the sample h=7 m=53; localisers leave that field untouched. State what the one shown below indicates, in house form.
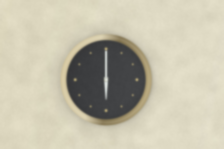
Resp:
h=6 m=0
